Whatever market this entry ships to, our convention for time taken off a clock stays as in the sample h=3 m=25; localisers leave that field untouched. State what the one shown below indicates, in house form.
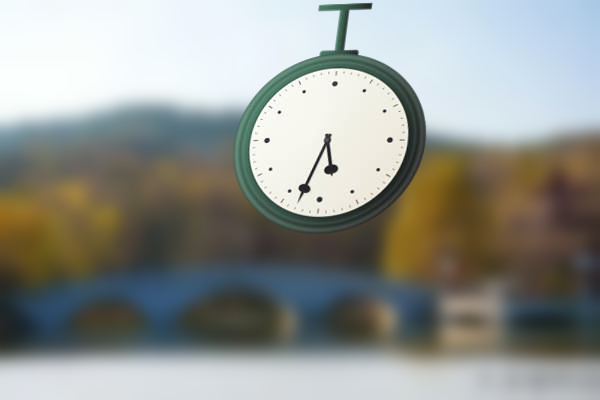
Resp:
h=5 m=33
